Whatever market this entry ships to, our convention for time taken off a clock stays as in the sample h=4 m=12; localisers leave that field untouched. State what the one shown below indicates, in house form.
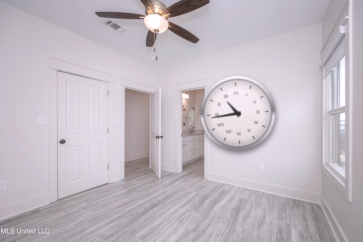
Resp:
h=10 m=44
